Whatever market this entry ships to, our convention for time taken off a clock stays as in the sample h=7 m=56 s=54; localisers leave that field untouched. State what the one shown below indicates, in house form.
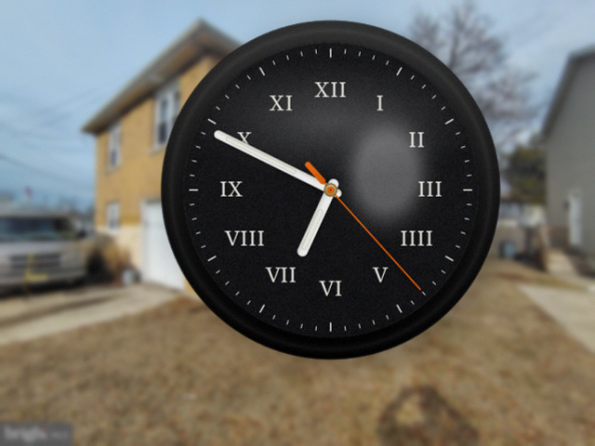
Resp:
h=6 m=49 s=23
